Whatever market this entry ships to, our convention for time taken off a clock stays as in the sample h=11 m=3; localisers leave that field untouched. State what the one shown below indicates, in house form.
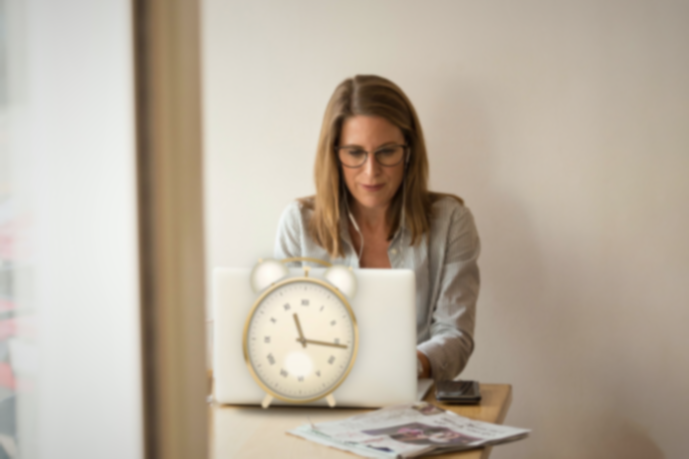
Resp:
h=11 m=16
